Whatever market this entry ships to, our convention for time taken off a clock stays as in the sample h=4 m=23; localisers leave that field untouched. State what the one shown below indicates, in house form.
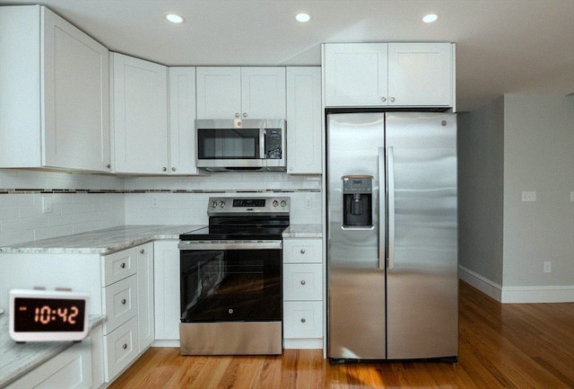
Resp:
h=10 m=42
